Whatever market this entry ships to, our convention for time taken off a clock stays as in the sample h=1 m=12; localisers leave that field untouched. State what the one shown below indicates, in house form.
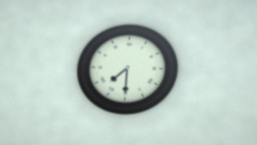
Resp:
h=7 m=30
